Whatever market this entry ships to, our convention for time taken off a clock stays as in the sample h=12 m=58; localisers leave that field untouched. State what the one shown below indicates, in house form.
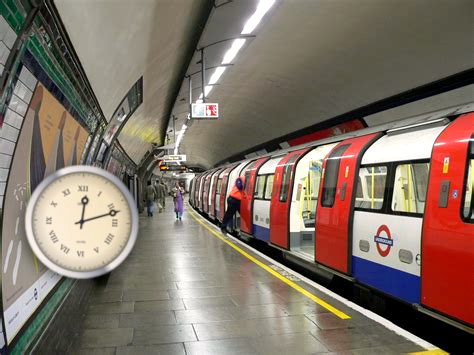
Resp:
h=12 m=12
